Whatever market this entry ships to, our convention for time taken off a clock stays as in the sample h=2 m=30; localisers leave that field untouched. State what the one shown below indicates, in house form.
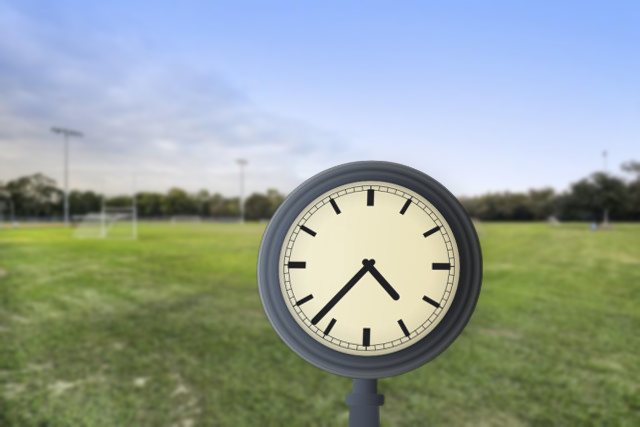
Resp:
h=4 m=37
